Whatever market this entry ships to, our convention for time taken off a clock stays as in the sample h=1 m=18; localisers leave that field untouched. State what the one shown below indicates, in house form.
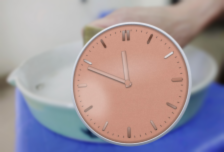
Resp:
h=11 m=49
